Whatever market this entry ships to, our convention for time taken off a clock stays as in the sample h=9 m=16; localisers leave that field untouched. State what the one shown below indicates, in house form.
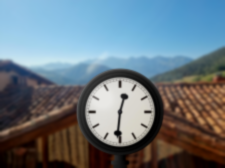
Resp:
h=12 m=31
